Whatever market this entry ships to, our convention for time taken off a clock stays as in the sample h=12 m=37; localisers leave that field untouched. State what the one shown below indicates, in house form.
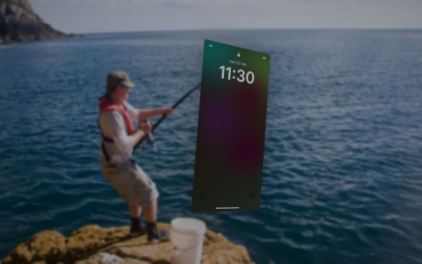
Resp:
h=11 m=30
